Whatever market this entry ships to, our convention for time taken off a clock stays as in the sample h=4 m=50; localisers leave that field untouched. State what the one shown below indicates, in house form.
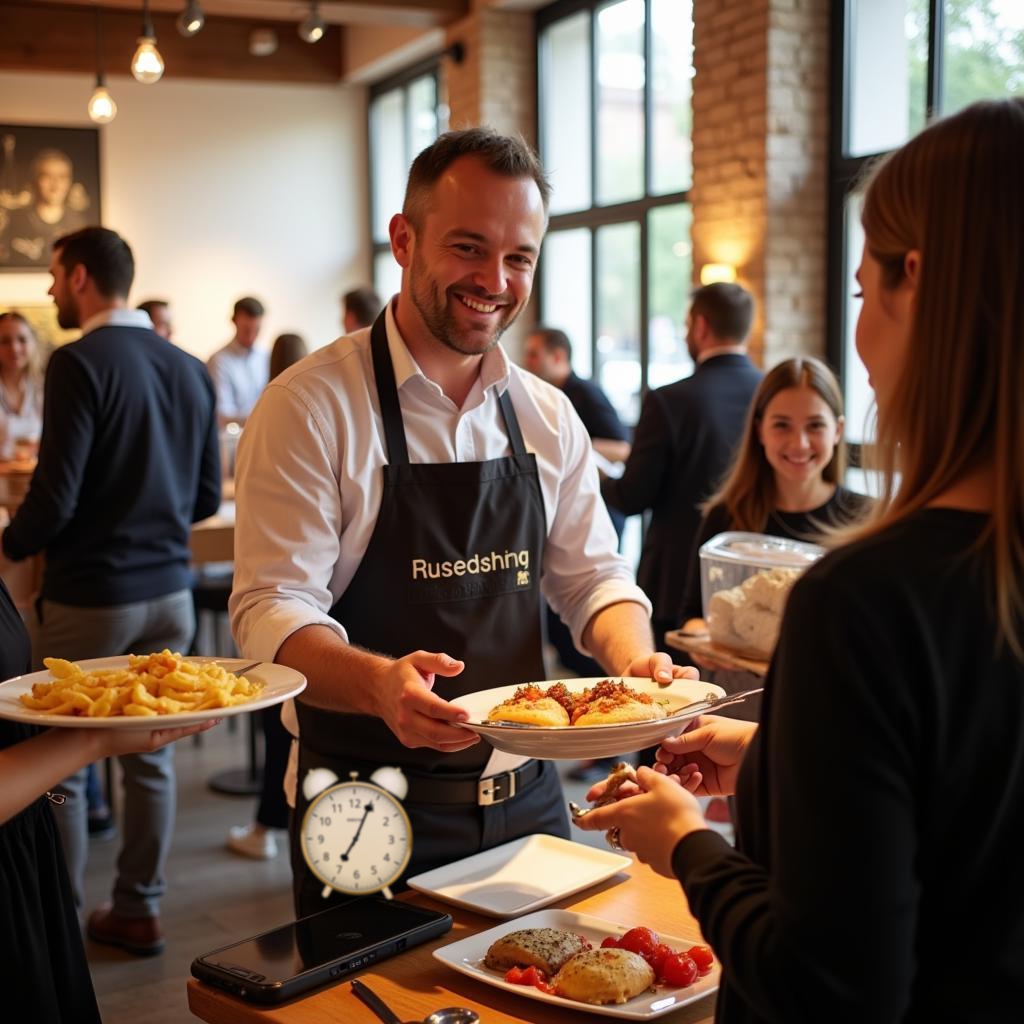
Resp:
h=7 m=4
